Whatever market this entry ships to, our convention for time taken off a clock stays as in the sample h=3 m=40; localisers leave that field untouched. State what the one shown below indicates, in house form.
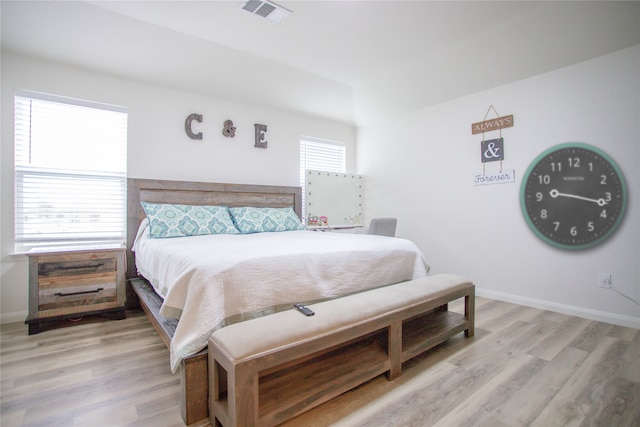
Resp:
h=9 m=17
